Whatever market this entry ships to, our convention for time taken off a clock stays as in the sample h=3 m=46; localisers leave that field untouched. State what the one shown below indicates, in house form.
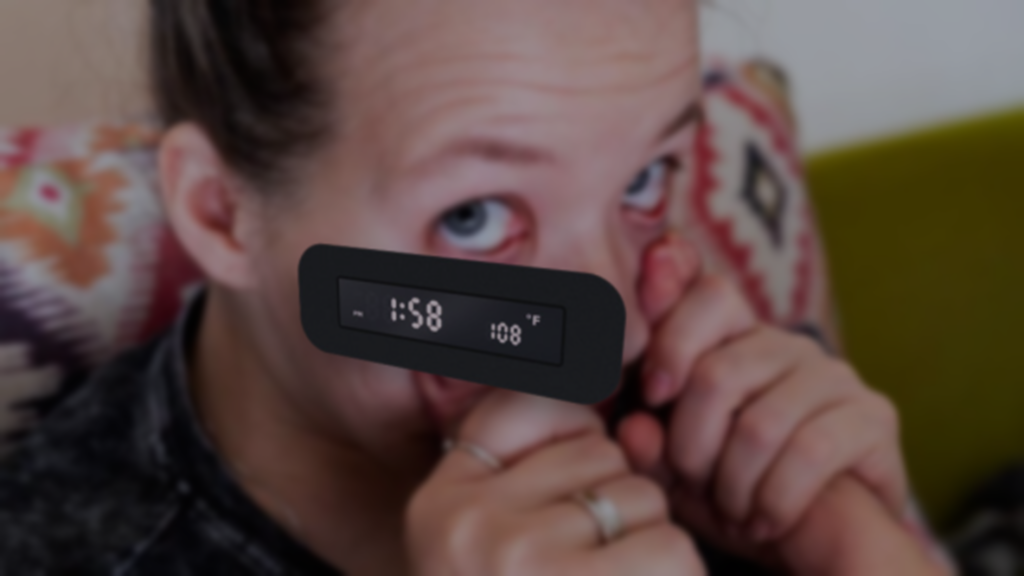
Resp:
h=1 m=58
